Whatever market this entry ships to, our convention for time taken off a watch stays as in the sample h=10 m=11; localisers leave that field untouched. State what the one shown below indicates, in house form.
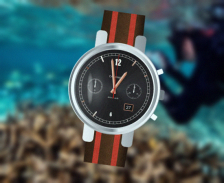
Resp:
h=12 m=58
